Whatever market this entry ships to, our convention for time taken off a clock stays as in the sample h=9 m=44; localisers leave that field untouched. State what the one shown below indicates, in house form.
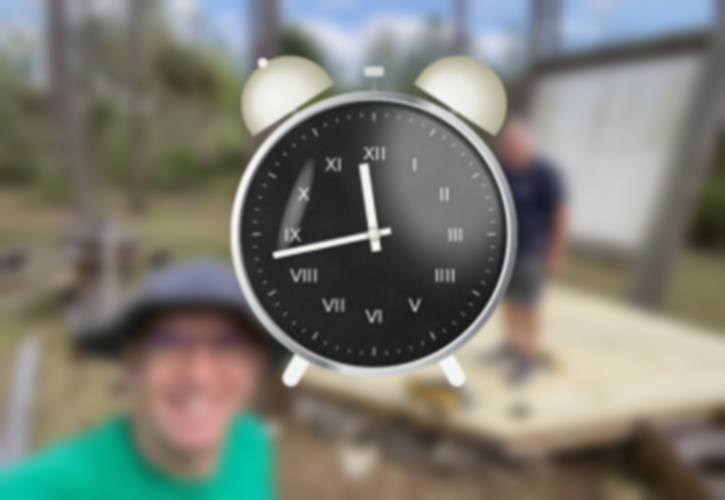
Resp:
h=11 m=43
